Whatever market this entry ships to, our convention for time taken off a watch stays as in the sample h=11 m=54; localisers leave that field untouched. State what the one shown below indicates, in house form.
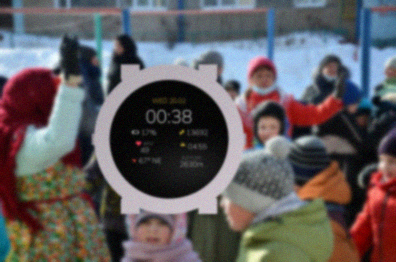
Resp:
h=0 m=38
